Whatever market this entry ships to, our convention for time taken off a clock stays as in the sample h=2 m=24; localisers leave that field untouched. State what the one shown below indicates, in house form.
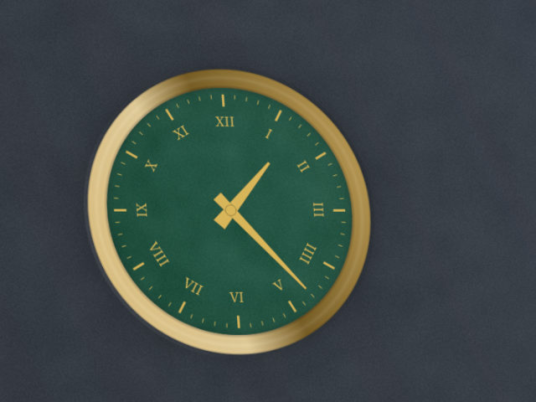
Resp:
h=1 m=23
